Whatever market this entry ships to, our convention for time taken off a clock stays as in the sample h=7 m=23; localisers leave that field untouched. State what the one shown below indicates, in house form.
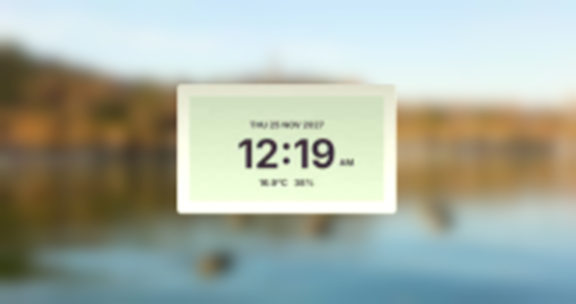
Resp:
h=12 m=19
